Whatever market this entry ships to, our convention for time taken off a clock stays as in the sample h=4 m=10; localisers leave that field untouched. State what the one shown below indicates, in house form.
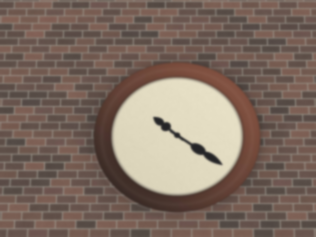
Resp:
h=10 m=21
